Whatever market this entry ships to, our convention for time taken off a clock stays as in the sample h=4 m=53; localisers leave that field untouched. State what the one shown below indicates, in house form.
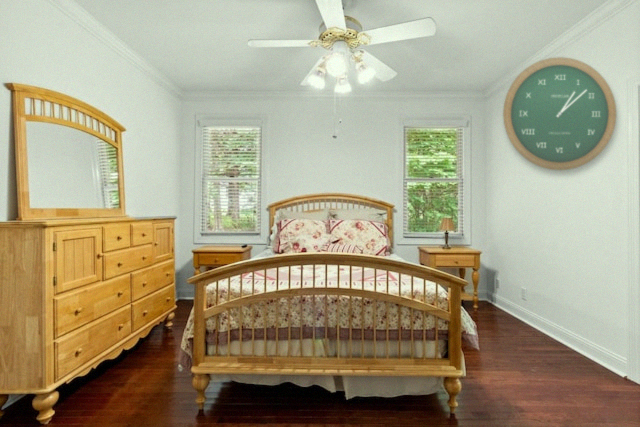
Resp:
h=1 m=8
